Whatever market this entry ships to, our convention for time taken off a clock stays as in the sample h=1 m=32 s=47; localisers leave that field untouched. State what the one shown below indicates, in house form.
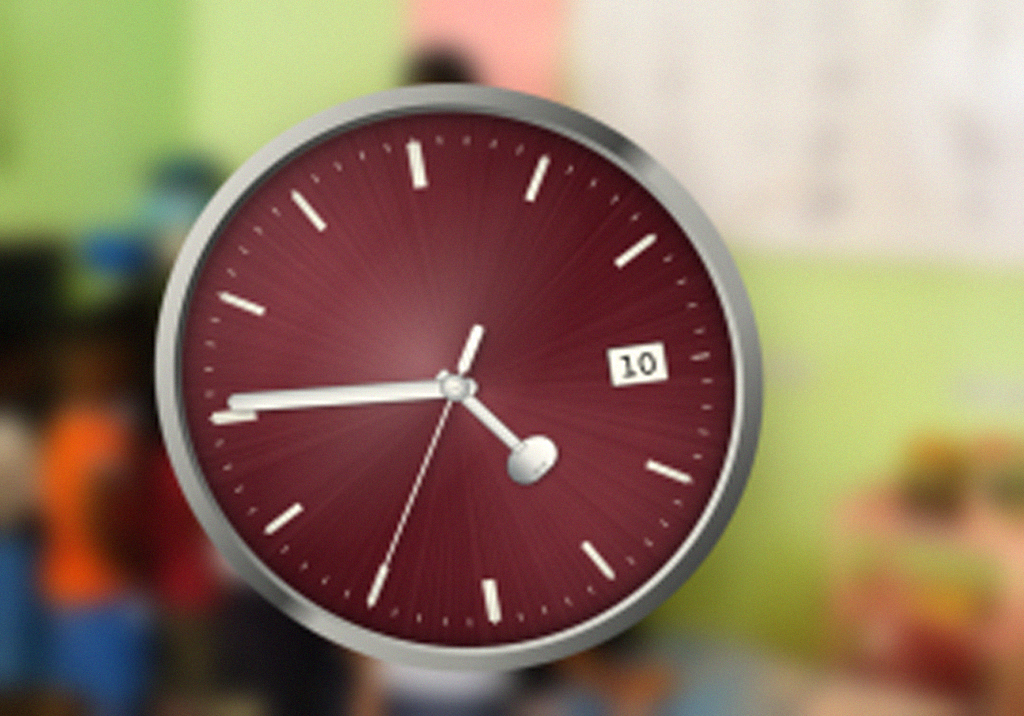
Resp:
h=4 m=45 s=35
